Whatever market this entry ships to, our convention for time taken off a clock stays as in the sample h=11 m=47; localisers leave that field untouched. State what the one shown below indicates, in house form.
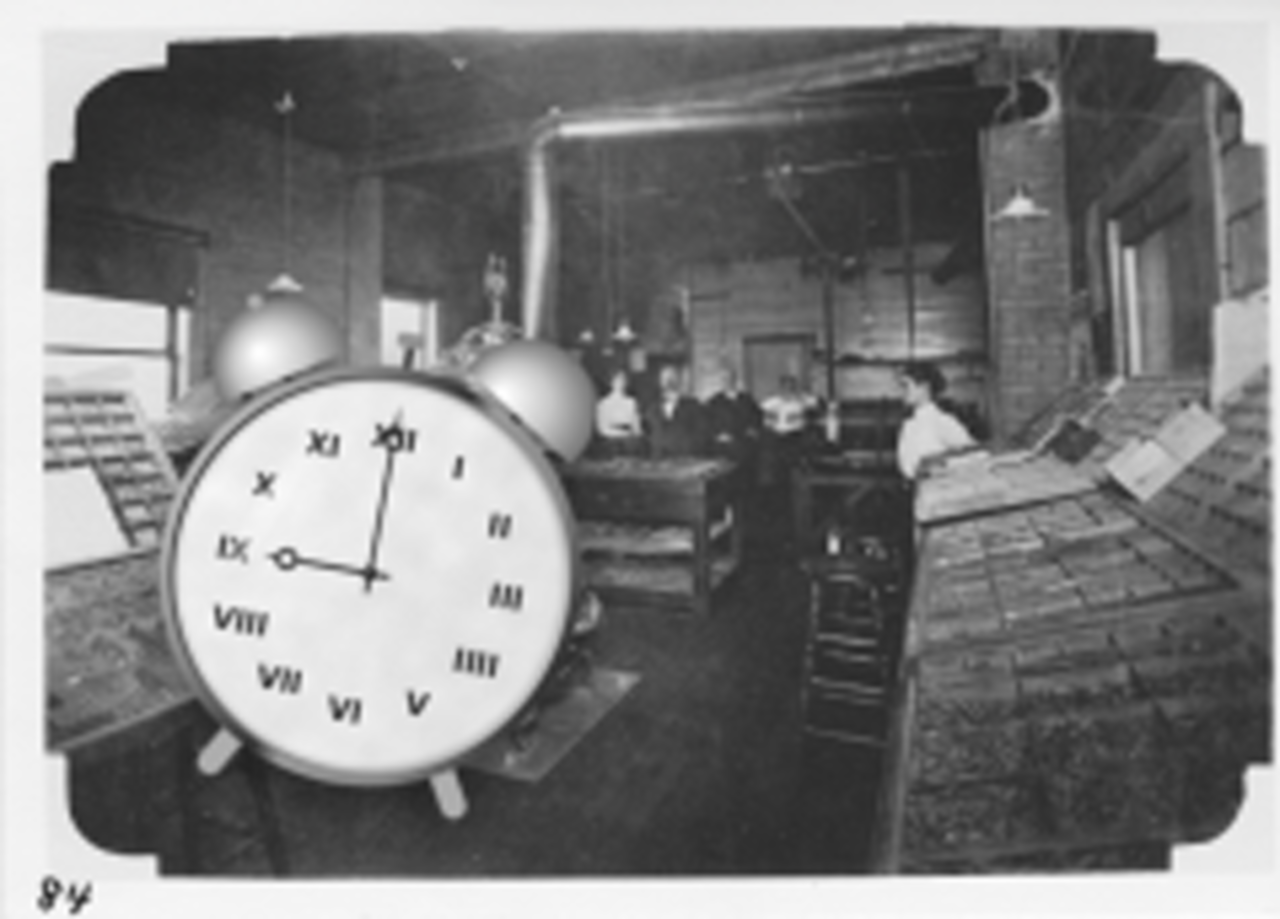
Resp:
h=9 m=0
